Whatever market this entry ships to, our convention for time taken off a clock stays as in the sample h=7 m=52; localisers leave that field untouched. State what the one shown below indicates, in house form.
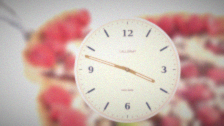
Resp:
h=3 m=48
